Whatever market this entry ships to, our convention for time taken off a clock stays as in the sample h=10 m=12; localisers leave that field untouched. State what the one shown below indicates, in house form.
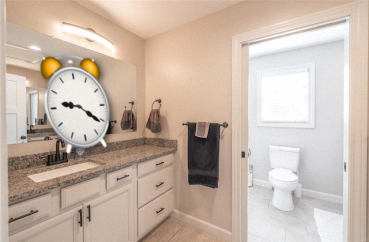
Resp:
h=9 m=21
